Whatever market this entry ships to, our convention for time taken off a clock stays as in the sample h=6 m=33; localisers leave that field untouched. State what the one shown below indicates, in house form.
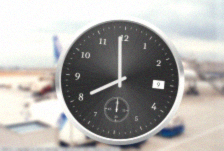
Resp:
h=7 m=59
